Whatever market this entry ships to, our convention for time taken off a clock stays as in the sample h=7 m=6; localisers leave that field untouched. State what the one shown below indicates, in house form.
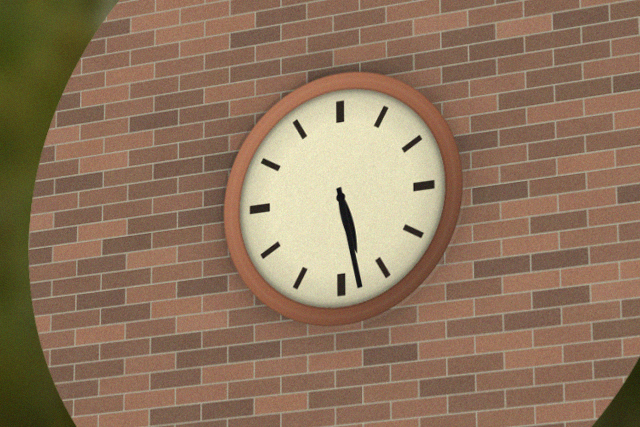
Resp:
h=5 m=28
